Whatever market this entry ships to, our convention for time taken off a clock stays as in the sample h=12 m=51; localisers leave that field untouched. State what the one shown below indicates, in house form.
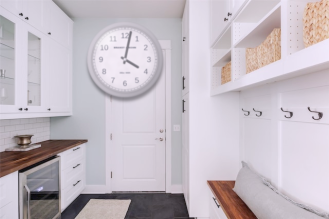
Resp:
h=4 m=2
